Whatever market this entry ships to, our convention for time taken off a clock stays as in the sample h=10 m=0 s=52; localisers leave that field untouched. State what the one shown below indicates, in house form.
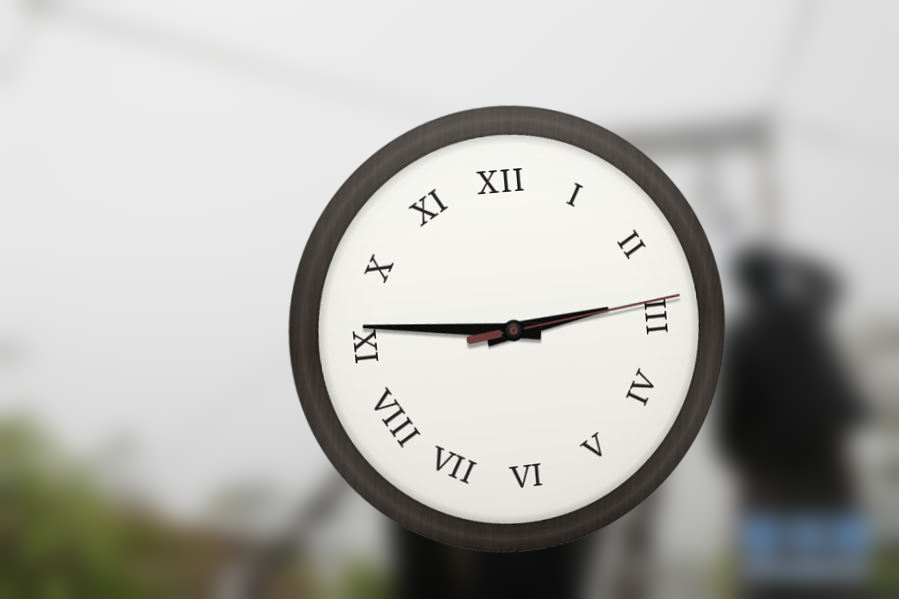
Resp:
h=2 m=46 s=14
